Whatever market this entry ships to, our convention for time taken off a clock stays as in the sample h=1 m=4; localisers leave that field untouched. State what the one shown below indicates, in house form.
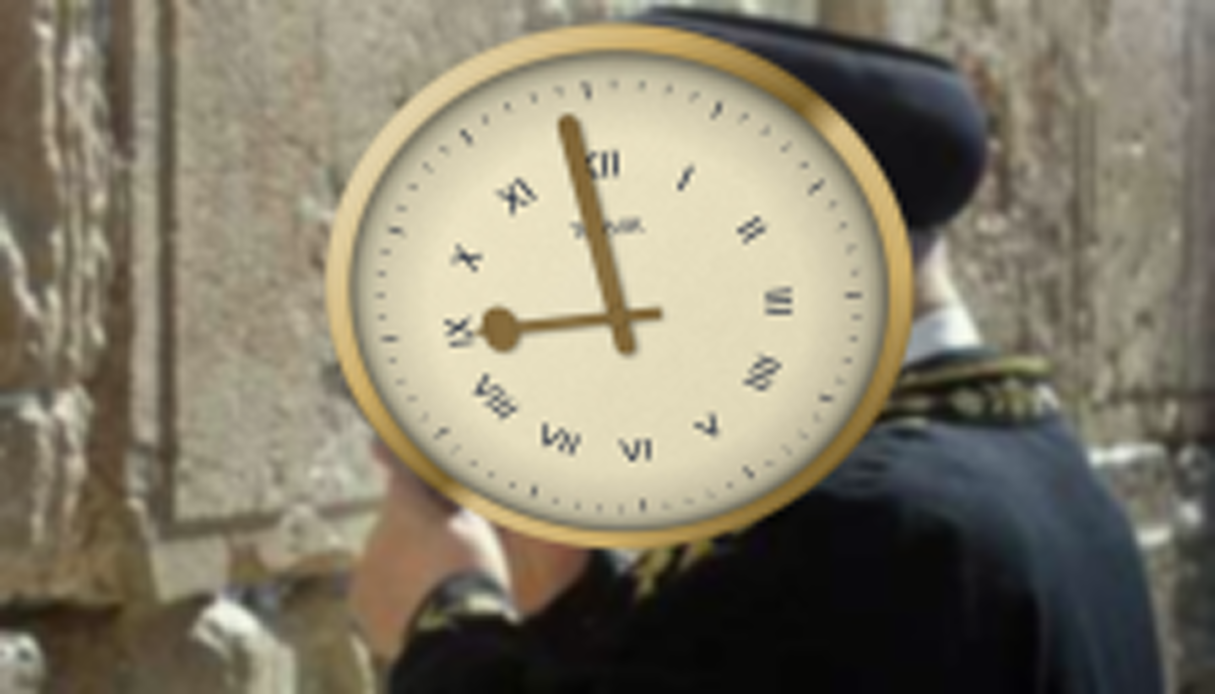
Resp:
h=8 m=59
